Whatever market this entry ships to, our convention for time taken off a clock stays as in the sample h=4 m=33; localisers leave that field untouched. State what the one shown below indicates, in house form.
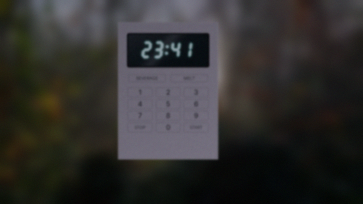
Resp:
h=23 m=41
